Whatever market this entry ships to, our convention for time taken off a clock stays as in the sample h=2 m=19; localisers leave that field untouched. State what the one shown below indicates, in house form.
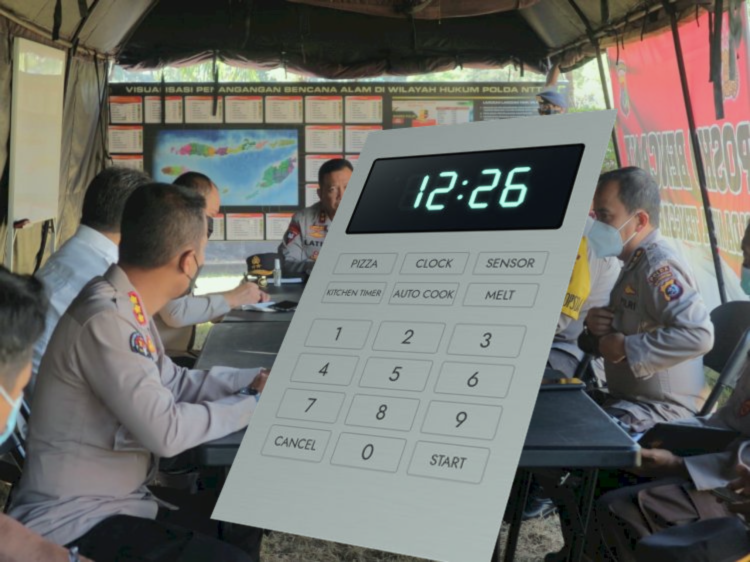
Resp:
h=12 m=26
